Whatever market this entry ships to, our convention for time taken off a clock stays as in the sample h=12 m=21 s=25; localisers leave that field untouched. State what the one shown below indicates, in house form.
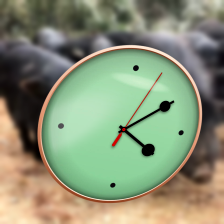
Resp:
h=4 m=9 s=4
